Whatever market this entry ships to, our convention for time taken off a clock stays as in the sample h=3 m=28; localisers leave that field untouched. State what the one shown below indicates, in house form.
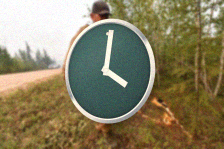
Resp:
h=4 m=1
